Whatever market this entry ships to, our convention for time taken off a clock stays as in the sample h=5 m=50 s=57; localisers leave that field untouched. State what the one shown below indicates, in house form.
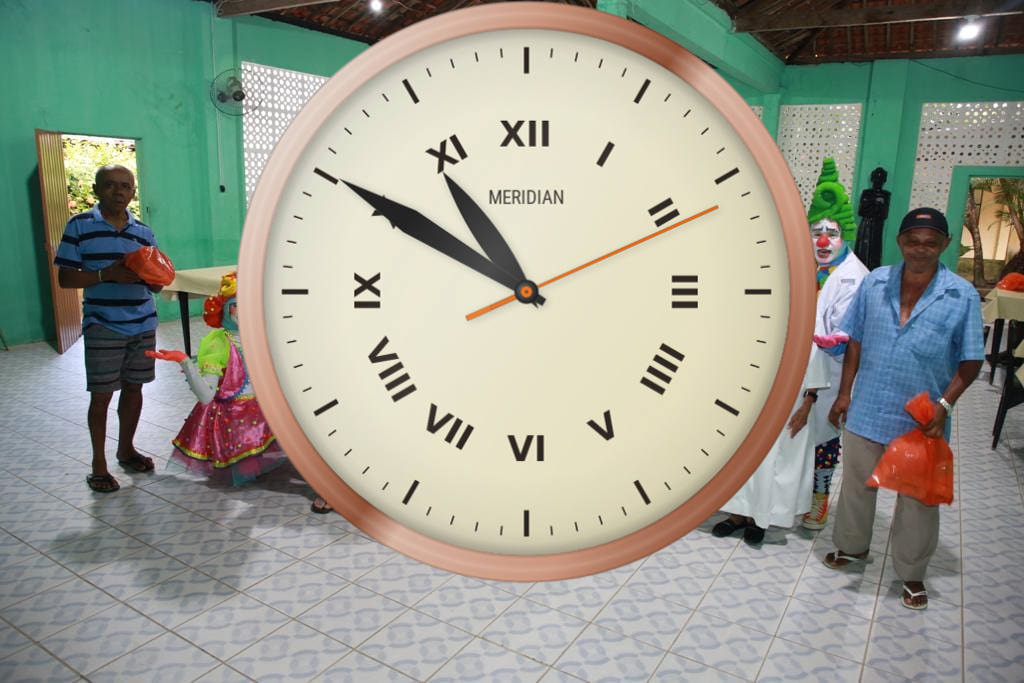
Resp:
h=10 m=50 s=11
